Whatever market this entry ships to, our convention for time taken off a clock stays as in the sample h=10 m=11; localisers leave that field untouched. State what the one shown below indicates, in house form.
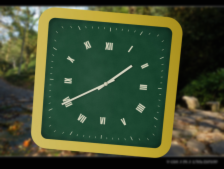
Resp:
h=1 m=40
